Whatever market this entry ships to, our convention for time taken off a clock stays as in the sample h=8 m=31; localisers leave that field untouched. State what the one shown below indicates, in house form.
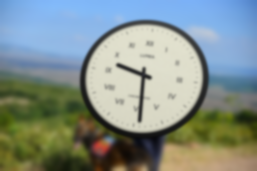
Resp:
h=9 m=29
